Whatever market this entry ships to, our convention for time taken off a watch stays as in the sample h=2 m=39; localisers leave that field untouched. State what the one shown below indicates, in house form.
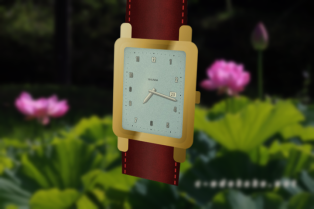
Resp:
h=7 m=17
